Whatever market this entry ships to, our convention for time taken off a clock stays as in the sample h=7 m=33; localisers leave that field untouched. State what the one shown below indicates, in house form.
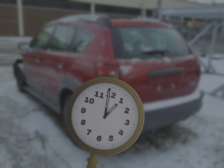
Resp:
h=12 m=59
